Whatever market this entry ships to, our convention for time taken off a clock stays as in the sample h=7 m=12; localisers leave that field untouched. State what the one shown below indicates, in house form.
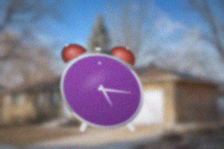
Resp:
h=5 m=16
